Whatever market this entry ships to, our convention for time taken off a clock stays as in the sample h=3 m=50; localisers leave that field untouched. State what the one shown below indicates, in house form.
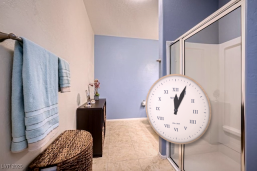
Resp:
h=12 m=4
